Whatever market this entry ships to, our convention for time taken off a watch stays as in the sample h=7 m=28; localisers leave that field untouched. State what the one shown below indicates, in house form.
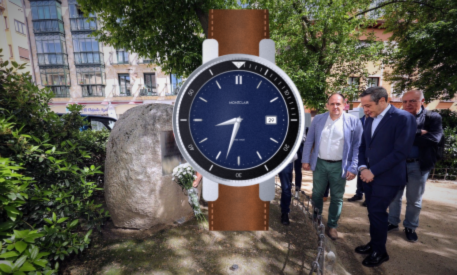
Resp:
h=8 m=33
